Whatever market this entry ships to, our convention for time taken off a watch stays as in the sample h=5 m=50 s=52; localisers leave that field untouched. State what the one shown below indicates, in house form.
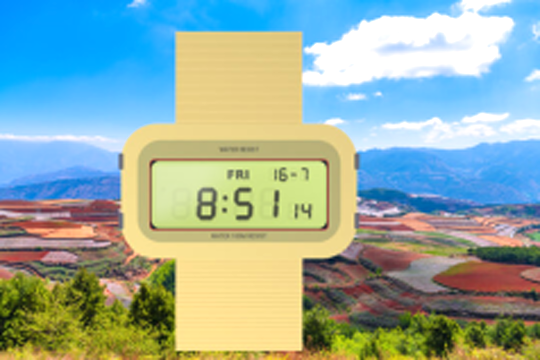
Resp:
h=8 m=51 s=14
